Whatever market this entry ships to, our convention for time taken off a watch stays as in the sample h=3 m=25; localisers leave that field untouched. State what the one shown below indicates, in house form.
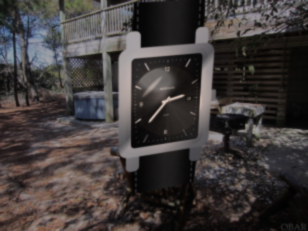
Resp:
h=2 m=37
